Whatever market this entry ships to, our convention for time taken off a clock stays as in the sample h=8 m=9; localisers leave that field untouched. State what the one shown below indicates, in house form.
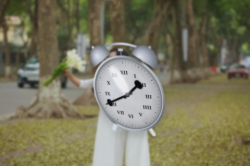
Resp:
h=1 m=41
